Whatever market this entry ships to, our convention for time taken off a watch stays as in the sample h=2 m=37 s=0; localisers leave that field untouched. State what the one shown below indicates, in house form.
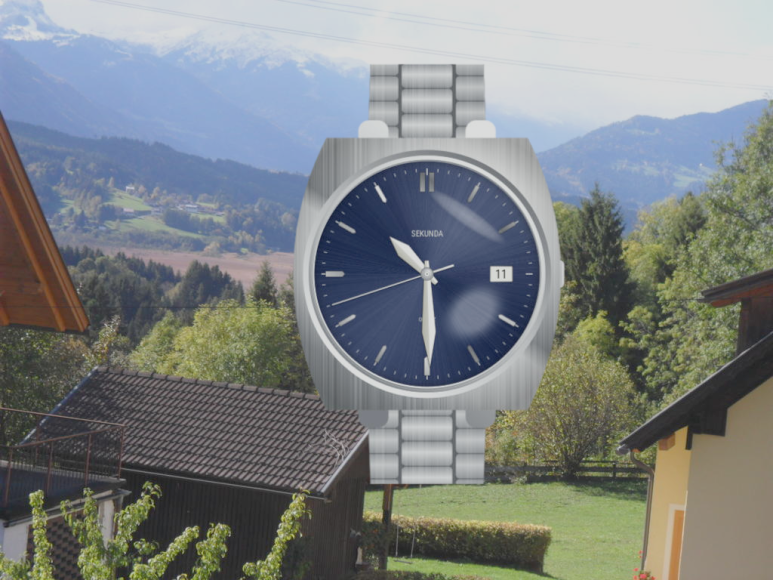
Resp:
h=10 m=29 s=42
